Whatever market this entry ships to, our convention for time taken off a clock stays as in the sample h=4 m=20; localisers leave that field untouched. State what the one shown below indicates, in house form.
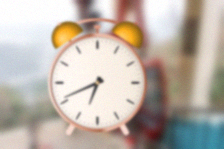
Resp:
h=6 m=41
